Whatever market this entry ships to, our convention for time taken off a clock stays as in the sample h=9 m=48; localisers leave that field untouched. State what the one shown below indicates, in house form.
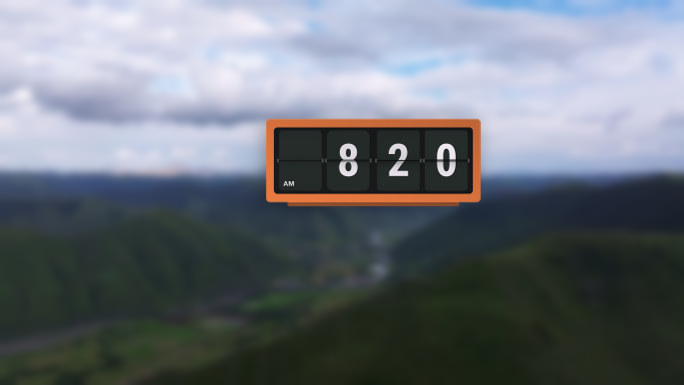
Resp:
h=8 m=20
